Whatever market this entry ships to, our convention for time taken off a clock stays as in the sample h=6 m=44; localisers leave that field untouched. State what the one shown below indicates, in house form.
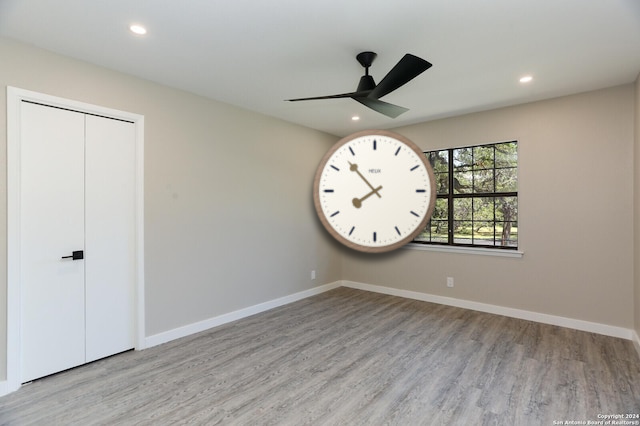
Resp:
h=7 m=53
